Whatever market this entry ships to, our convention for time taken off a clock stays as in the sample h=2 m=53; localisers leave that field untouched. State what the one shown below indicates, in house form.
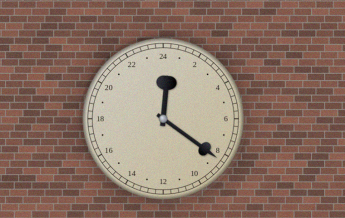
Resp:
h=0 m=21
